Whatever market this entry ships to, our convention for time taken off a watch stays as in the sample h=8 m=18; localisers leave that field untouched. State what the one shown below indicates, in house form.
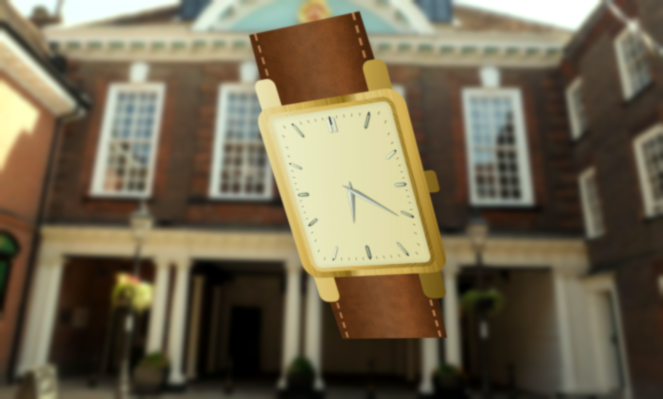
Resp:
h=6 m=21
